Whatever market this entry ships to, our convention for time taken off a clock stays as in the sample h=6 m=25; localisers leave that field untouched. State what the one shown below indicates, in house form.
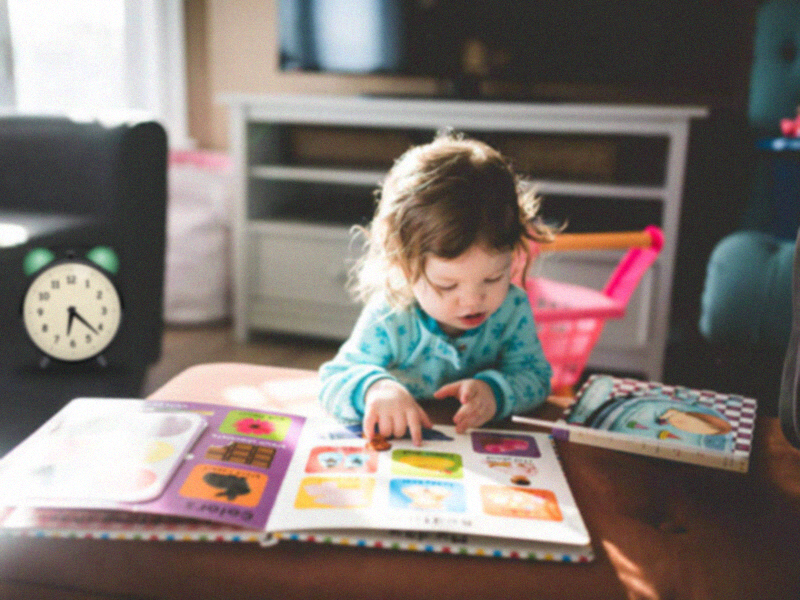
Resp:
h=6 m=22
